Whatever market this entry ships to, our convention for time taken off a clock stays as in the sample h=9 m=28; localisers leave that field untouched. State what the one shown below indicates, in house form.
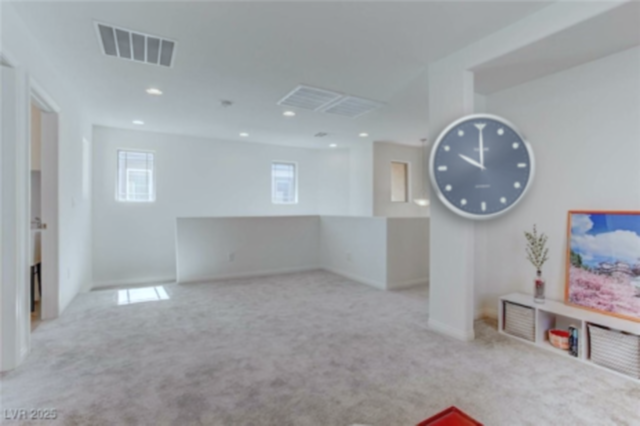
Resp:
h=10 m=0
